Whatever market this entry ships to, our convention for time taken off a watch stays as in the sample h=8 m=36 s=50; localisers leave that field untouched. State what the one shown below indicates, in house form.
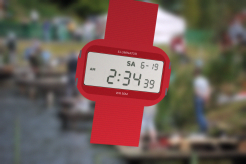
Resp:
h=2 m=34 s=39
